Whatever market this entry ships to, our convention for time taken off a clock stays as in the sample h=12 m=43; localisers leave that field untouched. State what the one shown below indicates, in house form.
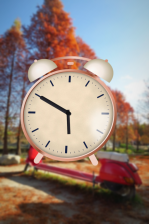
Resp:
h=5 m=50
